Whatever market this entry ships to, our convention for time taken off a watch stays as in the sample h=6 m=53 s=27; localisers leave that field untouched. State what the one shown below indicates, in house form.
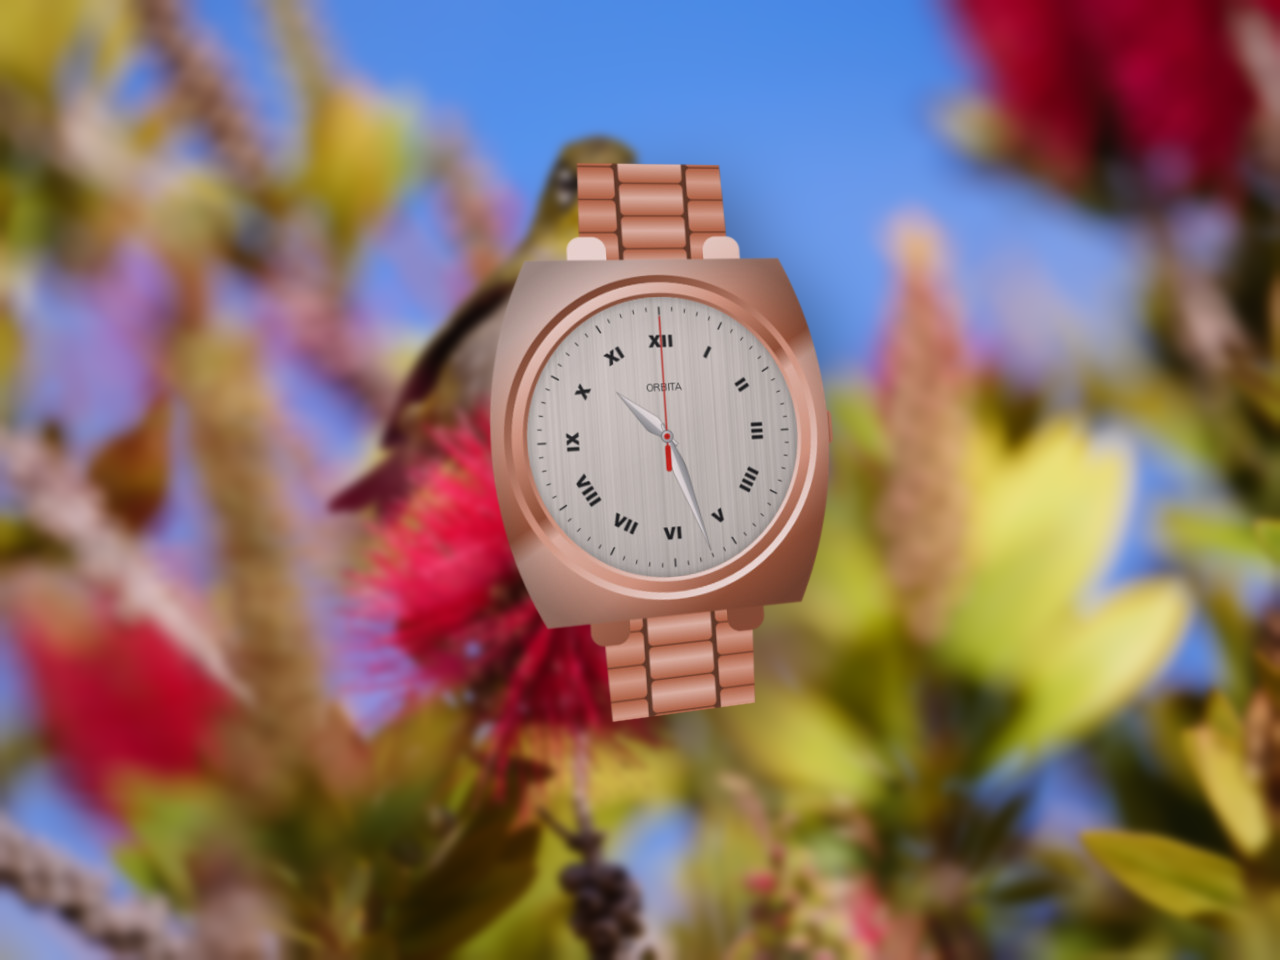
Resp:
h=10 m=27 s=0
